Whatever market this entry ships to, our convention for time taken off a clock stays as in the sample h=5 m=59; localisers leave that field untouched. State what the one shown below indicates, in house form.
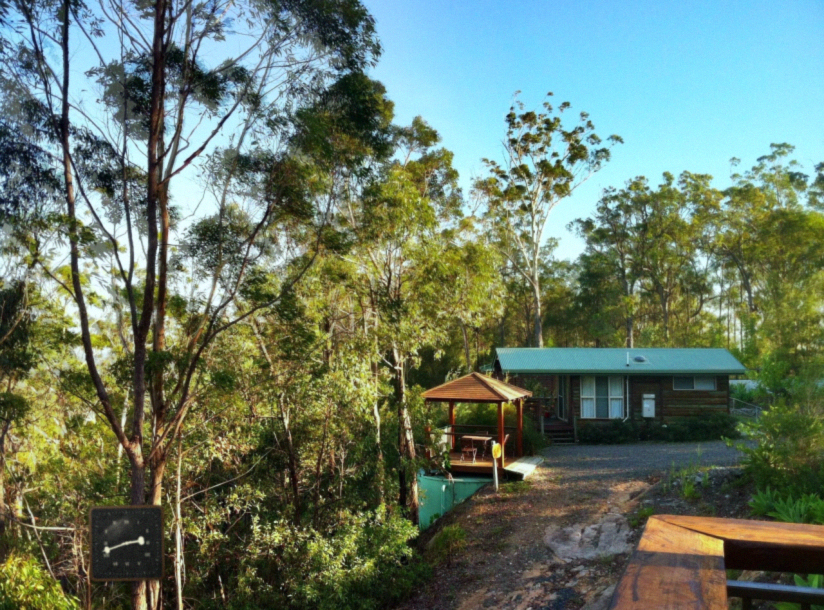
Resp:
h=2 m=42
